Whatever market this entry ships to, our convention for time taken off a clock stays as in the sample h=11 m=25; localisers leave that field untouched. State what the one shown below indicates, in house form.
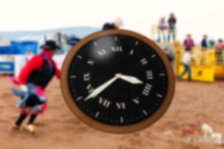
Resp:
h=3 m=39
